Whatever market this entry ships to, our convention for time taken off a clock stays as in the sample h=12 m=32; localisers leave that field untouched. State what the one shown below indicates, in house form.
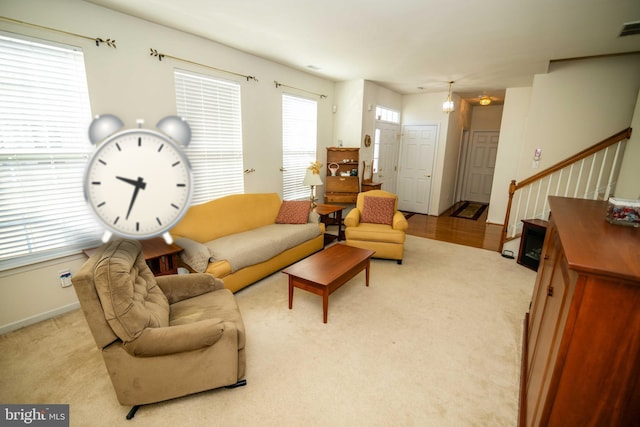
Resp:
h=9 m=33
